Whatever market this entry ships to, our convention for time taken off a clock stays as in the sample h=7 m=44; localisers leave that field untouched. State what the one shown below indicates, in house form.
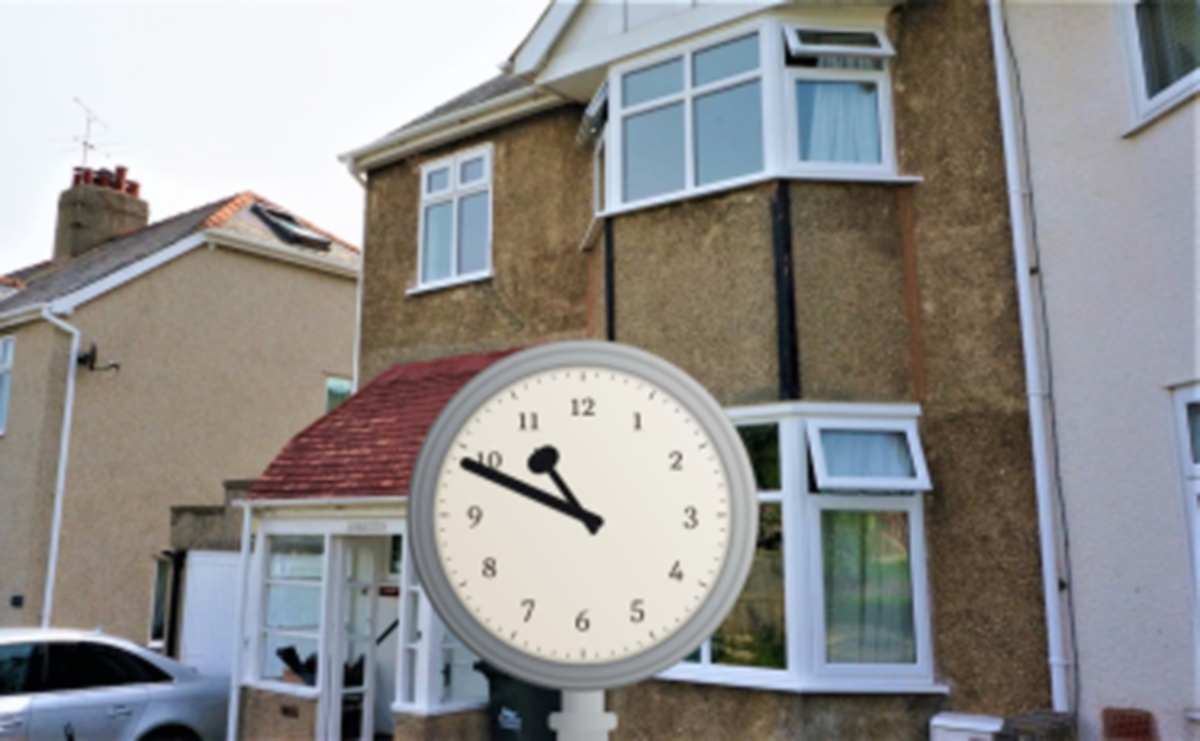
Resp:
h=10 m=49
